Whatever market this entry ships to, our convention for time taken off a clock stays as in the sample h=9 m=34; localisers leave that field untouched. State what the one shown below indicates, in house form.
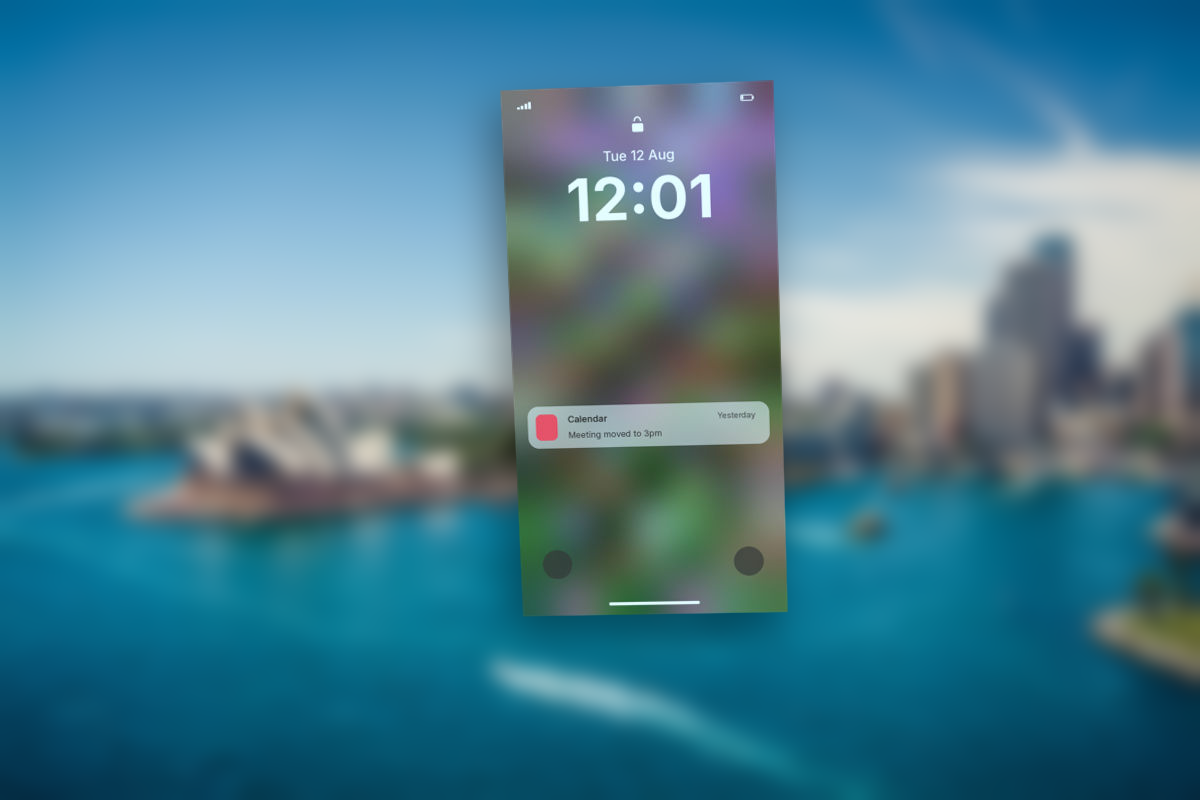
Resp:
h=12 m=1
